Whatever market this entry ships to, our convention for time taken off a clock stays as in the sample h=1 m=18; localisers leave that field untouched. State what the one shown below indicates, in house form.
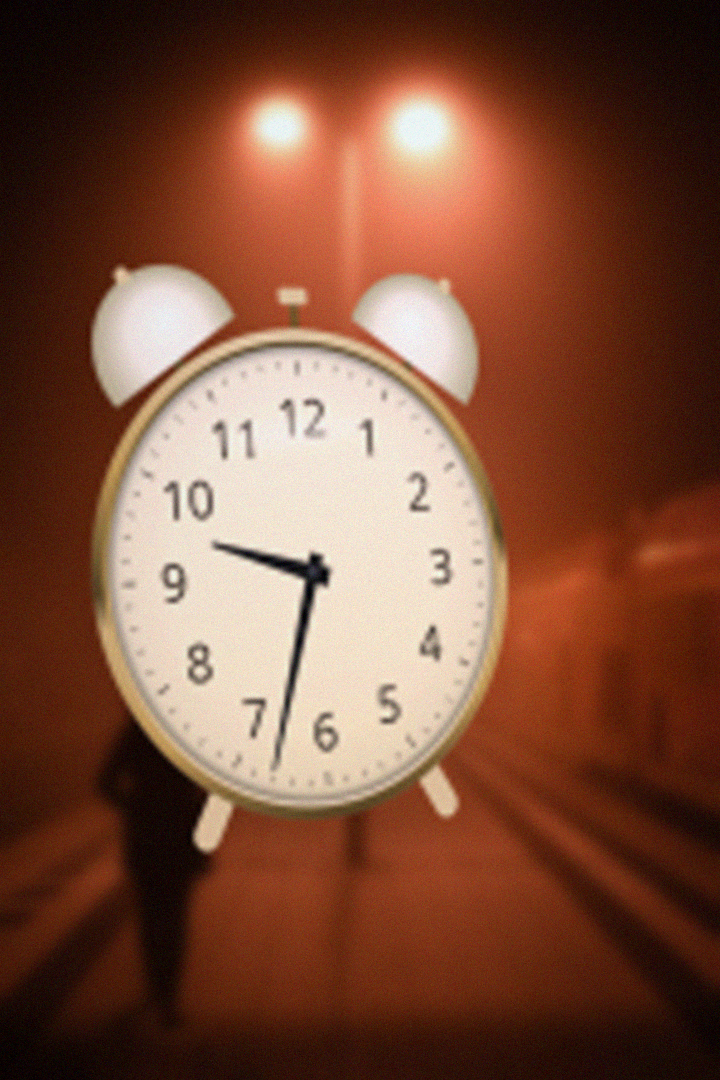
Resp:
h=9 m=33
